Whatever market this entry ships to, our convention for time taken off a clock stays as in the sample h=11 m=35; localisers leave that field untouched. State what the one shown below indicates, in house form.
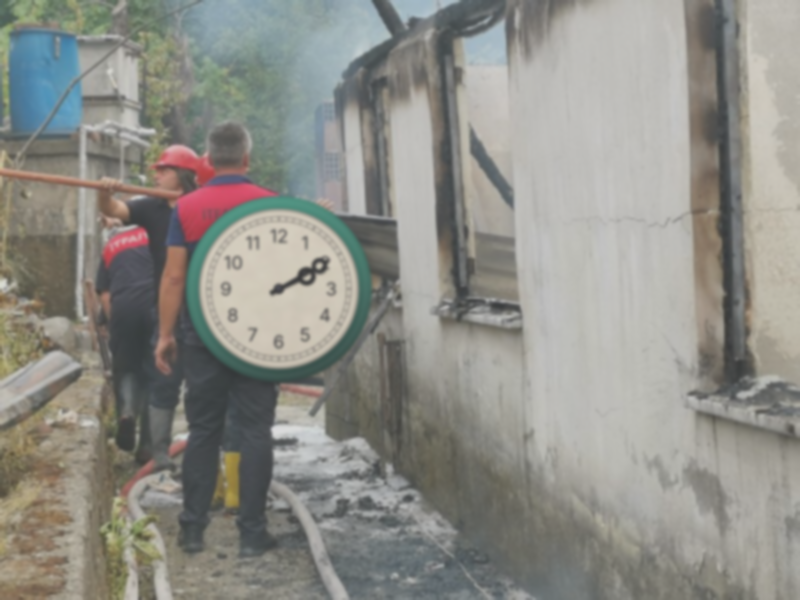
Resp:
h=2 m=10
